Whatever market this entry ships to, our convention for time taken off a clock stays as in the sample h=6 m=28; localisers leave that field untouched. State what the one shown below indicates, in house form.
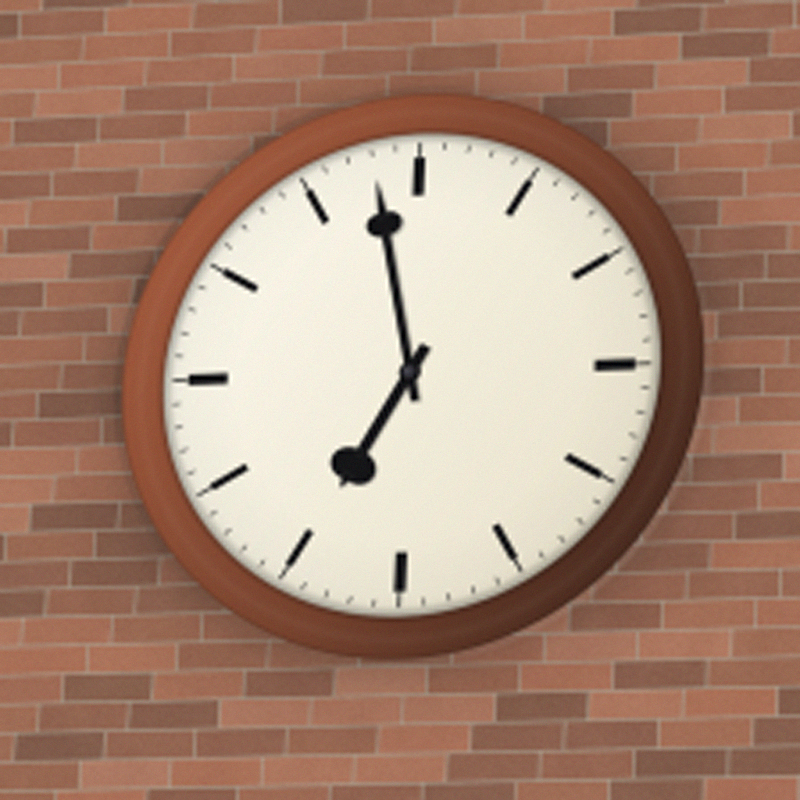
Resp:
h=6 m=58
